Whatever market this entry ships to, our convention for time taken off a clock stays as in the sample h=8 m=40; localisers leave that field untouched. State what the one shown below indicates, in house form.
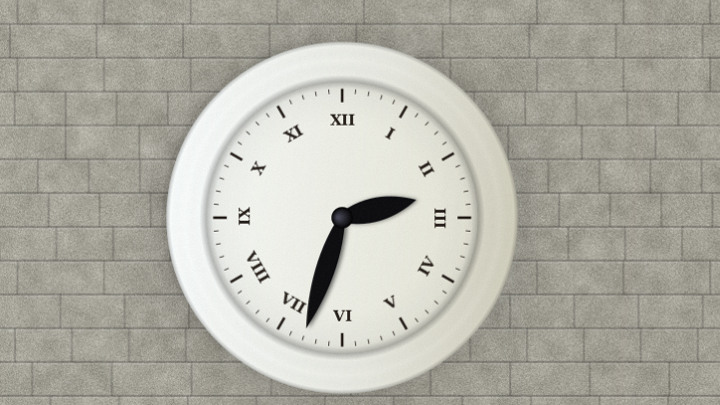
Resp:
h=2 m=33
